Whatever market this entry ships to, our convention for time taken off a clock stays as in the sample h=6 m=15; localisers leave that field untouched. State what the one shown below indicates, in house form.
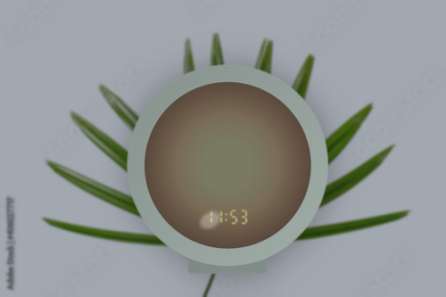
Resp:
h=11 m=53
